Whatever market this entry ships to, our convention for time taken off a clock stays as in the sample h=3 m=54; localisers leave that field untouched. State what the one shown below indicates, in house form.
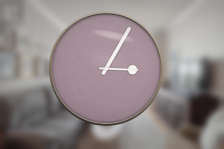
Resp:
h=3 m=5
